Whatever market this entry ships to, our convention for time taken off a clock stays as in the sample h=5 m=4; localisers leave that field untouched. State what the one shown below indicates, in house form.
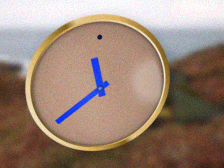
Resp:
h=11 m=39
